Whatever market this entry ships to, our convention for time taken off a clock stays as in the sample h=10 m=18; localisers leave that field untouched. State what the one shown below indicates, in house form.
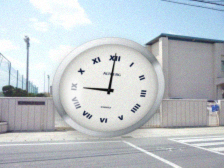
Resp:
h=9 m=0
